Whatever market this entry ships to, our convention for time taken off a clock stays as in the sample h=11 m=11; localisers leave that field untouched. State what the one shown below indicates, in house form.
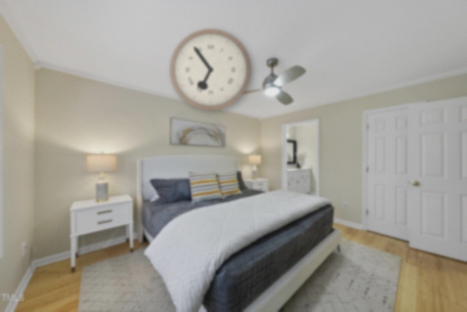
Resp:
h=6 m=54
